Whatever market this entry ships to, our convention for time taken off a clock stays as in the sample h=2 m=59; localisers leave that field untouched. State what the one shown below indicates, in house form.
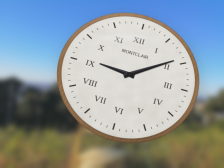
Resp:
h=9 m=9
